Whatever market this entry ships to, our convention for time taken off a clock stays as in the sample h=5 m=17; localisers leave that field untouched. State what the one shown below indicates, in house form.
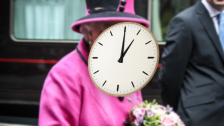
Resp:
h=1 m=0
